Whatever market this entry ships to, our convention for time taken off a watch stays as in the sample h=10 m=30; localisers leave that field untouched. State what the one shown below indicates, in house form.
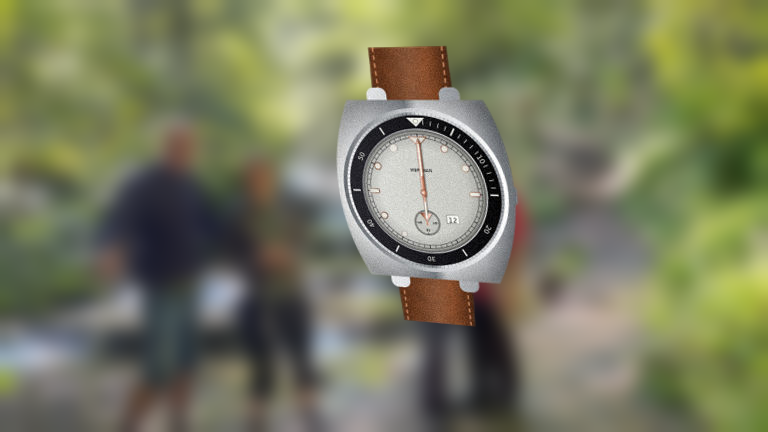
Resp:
h=6 m=0
